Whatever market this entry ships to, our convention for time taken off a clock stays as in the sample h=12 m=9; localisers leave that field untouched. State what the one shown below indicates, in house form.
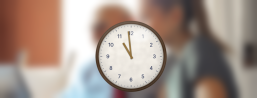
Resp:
h=10 m=59
